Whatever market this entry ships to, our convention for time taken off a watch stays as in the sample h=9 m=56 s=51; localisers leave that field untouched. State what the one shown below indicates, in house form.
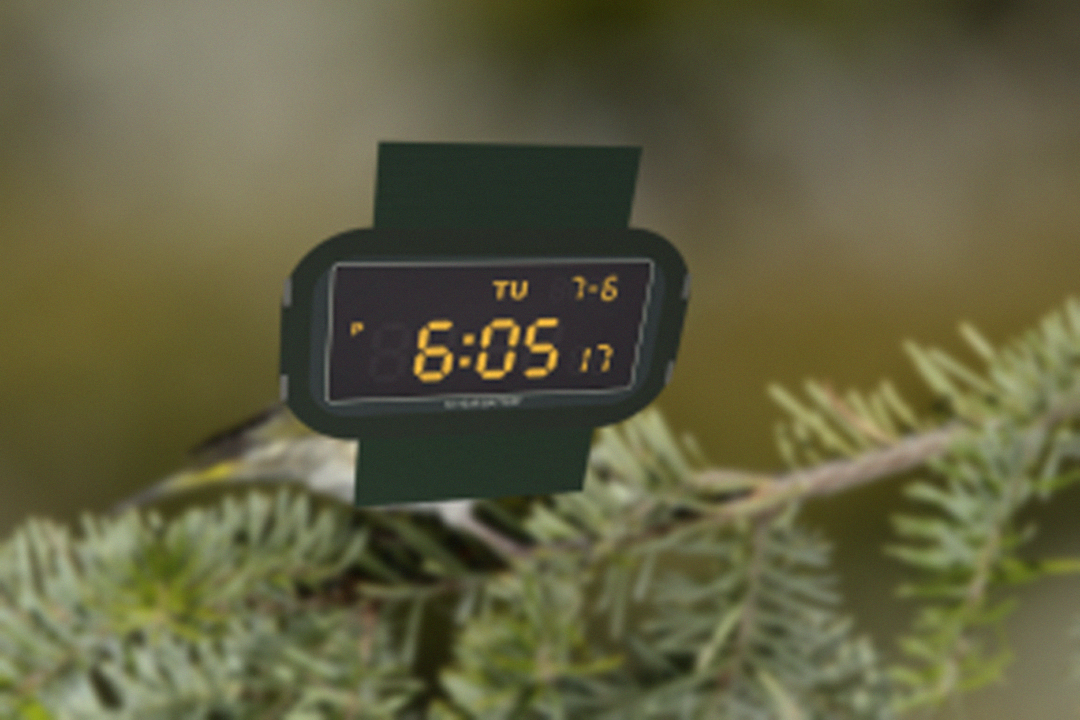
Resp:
h=6 m=5 s=17
